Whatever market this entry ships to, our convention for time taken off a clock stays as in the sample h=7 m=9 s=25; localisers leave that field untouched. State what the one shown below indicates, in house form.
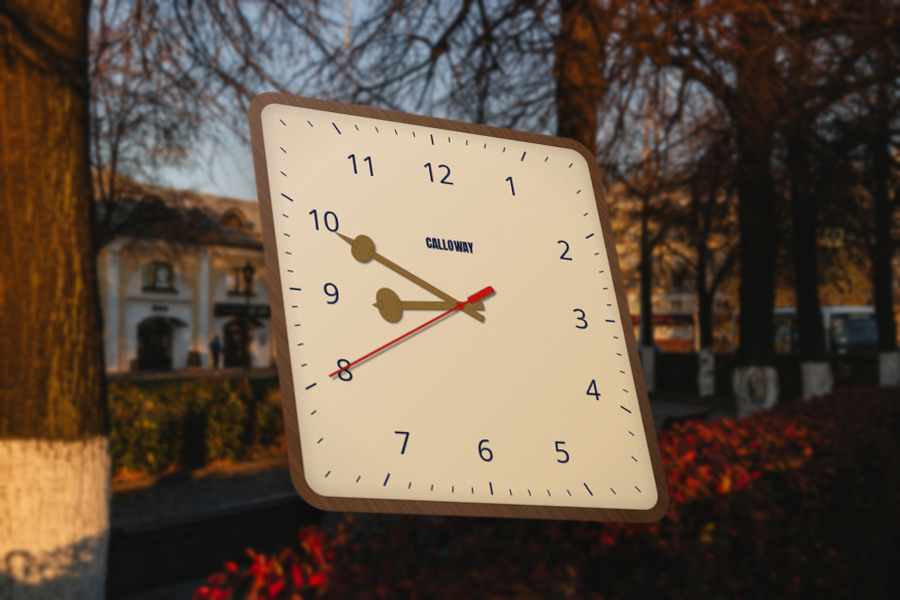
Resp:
h=8 m=49 s=40
